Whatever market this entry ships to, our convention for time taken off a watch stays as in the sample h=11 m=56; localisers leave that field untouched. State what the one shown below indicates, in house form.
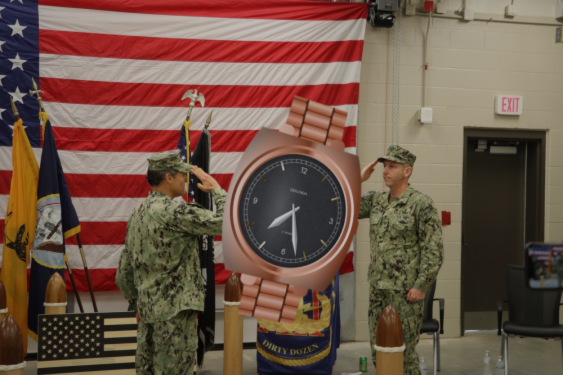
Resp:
h=7 m=27
